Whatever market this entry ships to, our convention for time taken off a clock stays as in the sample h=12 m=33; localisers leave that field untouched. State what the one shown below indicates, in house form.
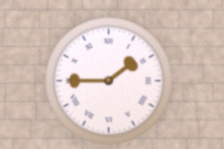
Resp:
h=1 m=45
